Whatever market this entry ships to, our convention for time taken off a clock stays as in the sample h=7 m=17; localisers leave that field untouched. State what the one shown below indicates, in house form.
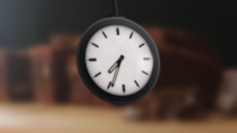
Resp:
h=7 m=34
